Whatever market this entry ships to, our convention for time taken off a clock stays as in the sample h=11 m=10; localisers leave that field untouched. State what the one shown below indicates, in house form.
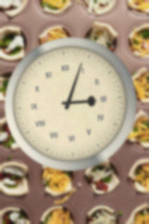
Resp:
h=3 m=4
